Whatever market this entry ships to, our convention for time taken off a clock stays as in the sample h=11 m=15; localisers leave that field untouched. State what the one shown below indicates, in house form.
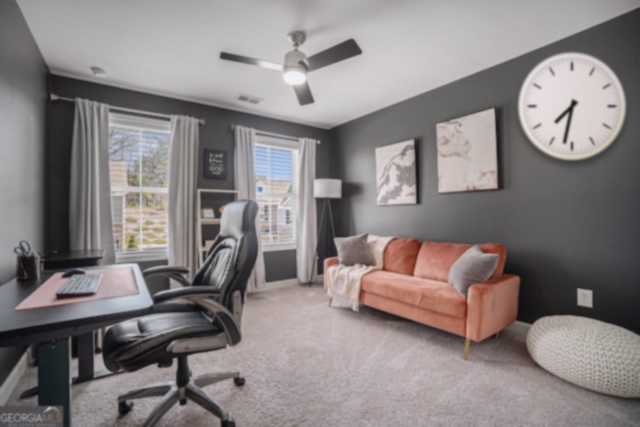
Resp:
h=7 m=32
